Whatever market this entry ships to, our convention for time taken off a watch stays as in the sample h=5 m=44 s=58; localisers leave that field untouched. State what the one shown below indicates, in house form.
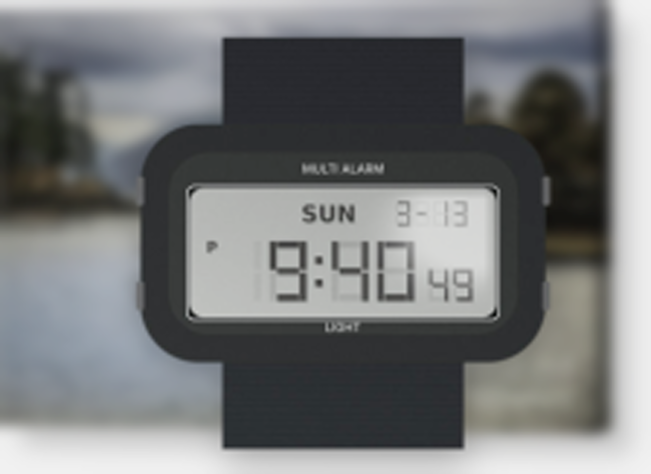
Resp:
h=9 m=40 s=49
